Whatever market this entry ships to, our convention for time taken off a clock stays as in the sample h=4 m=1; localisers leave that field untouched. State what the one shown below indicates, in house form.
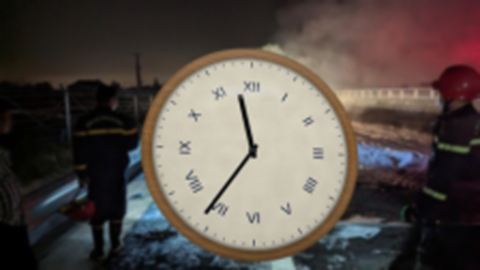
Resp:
h=11 m=36
